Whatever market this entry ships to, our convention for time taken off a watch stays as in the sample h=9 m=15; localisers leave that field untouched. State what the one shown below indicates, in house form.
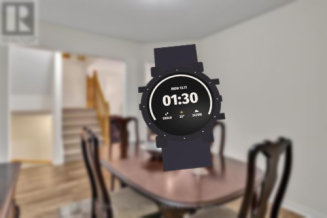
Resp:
h=1 m=30
